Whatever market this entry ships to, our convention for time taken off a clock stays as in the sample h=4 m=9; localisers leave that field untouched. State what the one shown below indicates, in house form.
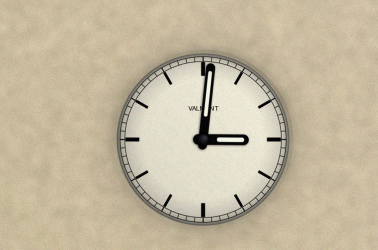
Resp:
h=3 m=1
